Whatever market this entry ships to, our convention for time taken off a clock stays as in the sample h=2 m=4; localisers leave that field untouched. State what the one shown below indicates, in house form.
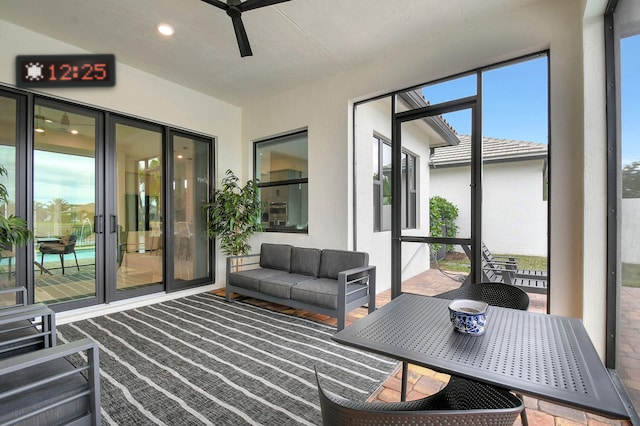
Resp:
h=12 m=25
